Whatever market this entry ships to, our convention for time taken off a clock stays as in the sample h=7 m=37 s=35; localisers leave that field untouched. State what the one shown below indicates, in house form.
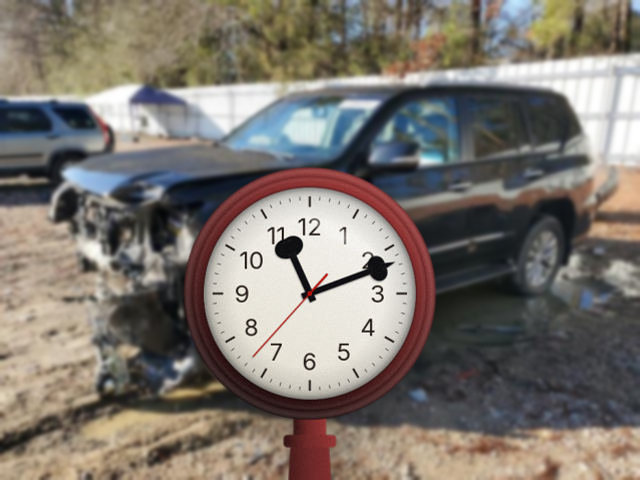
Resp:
h=11 m=11 s=37
